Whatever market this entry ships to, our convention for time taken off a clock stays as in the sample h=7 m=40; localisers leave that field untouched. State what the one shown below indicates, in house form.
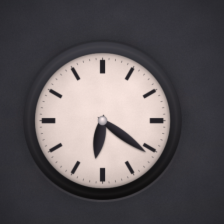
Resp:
h=6 m=21
